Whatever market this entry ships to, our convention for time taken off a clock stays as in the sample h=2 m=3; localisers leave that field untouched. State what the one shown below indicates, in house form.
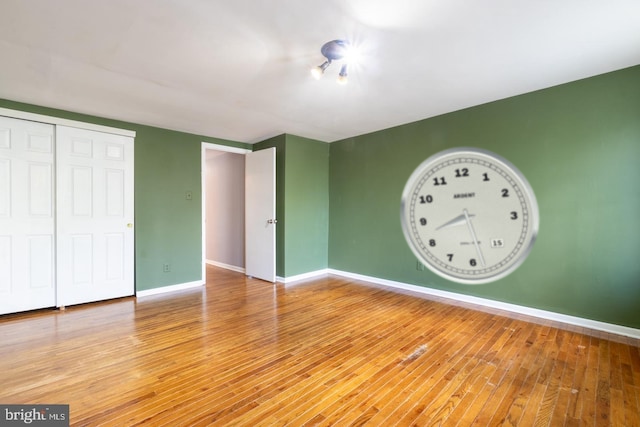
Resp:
h=8 m=28
